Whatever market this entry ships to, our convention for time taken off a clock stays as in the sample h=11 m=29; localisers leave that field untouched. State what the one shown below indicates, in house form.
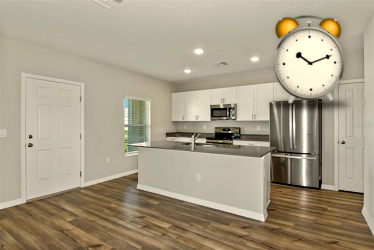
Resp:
h=10 m=12
